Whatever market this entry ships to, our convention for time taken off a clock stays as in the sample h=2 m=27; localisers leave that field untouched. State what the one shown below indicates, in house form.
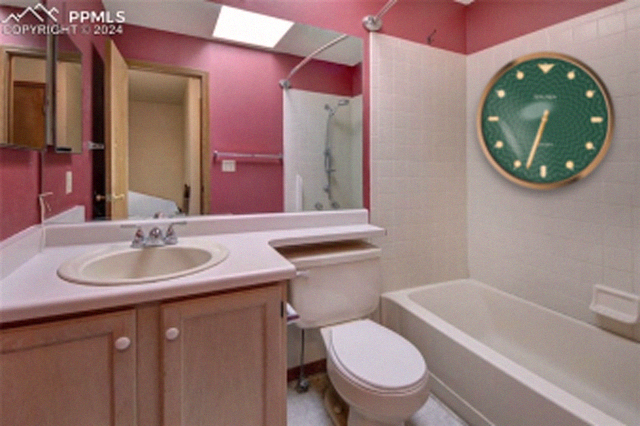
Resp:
h=6 m=33
